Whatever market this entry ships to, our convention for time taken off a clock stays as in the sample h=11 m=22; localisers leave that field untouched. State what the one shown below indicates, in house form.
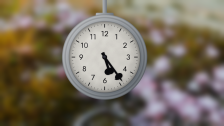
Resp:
h=5 m=24
